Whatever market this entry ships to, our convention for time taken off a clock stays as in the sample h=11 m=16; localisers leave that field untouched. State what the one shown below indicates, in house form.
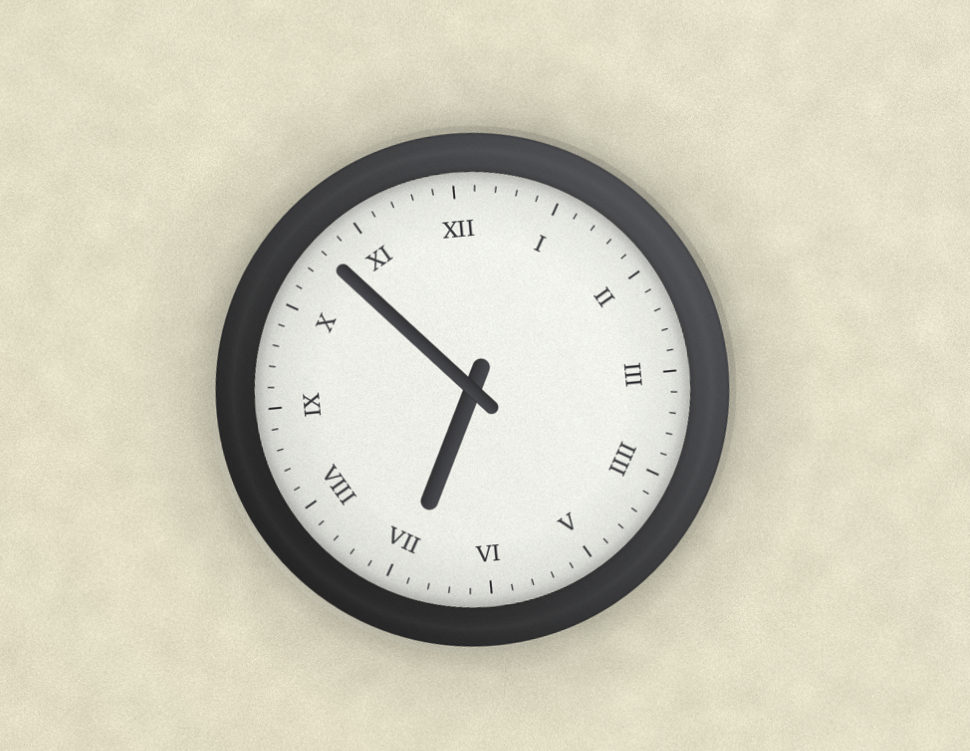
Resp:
h=6 m=53
